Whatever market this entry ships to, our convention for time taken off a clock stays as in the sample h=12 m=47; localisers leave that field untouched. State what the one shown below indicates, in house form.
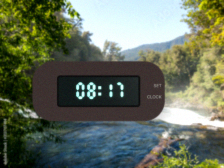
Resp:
h=8 m=17
